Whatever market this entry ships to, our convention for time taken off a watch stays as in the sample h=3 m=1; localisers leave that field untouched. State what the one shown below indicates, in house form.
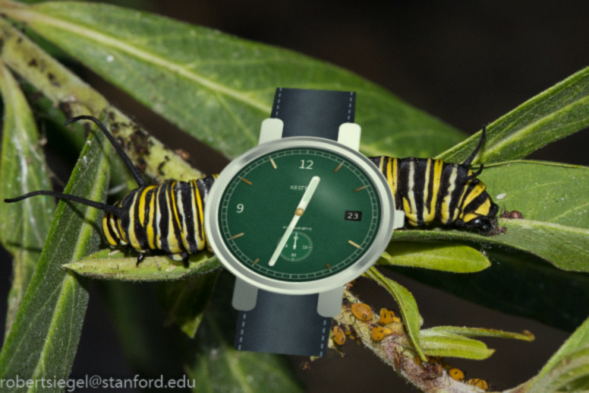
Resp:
h=12 m=33
